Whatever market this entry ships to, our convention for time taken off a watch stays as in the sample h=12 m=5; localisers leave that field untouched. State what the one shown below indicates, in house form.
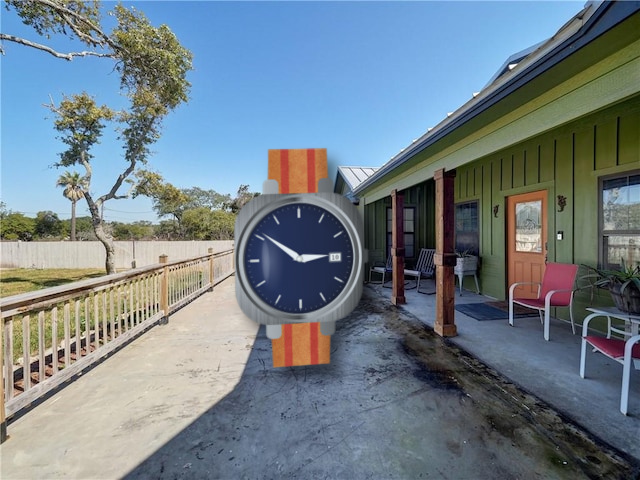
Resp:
h=2 m=51
